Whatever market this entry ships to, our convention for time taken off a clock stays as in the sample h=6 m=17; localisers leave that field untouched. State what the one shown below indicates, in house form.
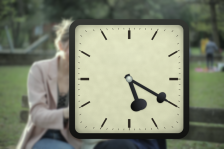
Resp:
h=5 m=20
